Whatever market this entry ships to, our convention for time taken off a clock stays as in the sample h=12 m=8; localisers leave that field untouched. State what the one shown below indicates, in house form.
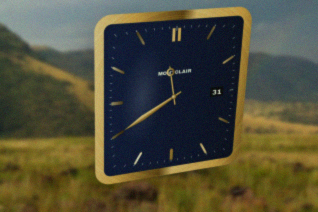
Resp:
h=11 m=40
